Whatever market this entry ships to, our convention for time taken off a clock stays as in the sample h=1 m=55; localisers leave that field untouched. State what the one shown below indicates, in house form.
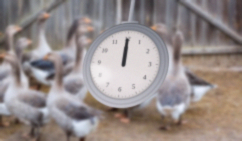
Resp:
h=12 m=0
